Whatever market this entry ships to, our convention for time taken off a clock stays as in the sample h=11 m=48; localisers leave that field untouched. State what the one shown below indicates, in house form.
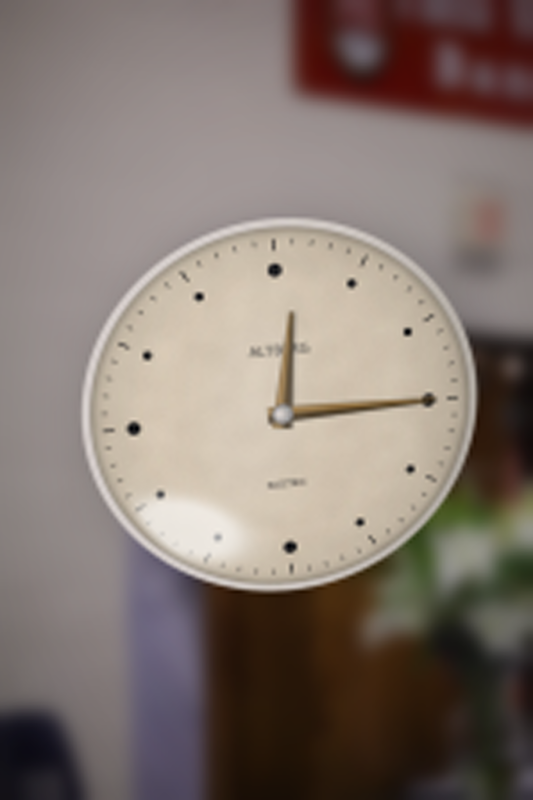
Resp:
h=12 m=15
